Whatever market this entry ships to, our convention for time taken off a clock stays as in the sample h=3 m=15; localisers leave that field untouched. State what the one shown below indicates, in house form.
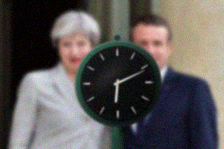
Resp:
h=6 m=11
